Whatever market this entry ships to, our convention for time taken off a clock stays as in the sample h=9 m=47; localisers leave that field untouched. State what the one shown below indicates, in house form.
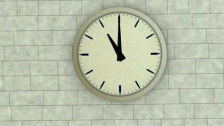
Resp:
h=11 m=0
